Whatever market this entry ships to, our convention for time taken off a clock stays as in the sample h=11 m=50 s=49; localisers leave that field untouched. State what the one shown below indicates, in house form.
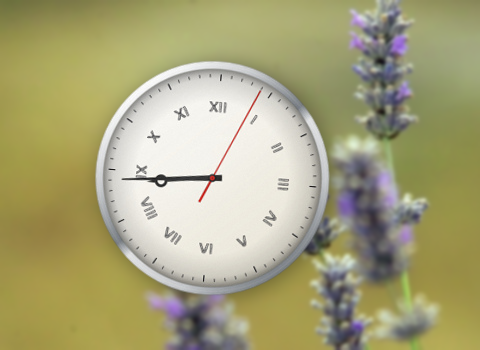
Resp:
h=8 m=44 s=4
